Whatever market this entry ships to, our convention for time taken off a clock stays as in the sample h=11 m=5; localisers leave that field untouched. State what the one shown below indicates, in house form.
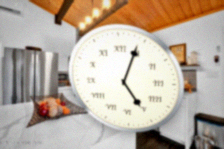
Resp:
h=5 m=4
